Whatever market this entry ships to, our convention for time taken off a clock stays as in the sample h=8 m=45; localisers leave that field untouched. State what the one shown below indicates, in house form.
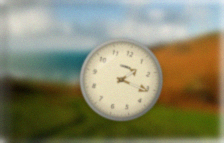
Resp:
h=1 m=16
